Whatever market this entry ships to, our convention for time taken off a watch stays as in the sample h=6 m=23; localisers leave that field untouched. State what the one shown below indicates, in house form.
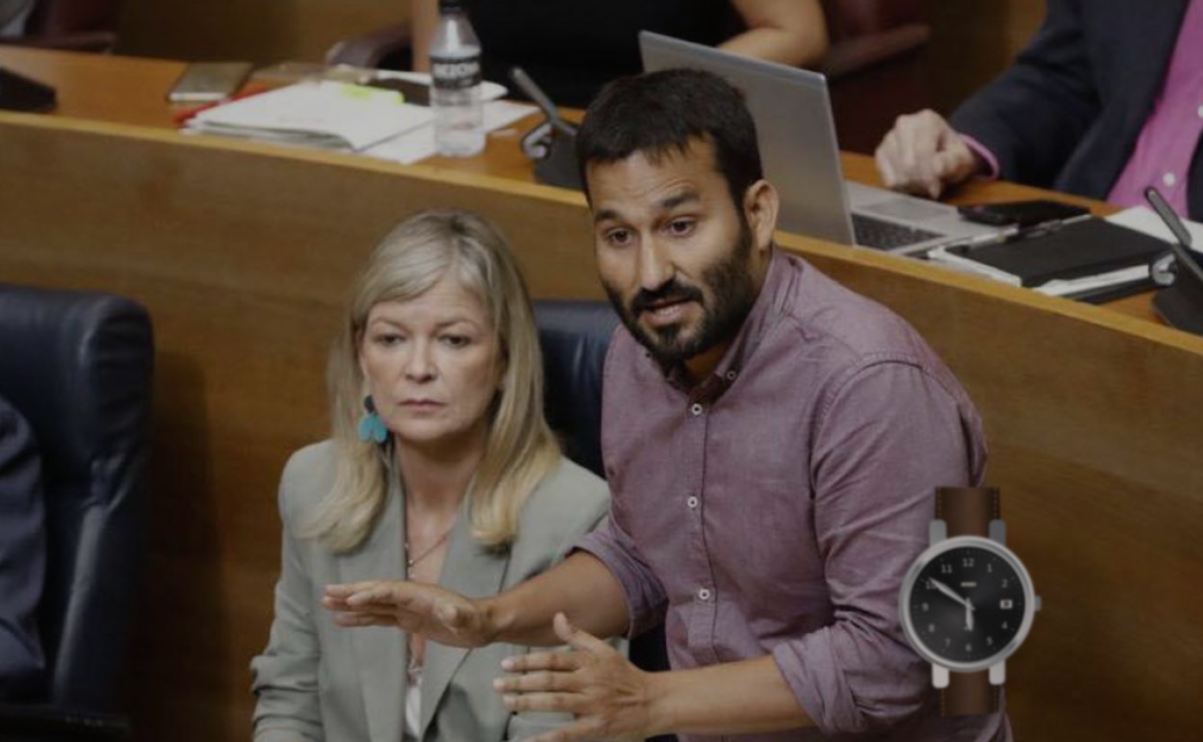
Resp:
h=5 m=51
